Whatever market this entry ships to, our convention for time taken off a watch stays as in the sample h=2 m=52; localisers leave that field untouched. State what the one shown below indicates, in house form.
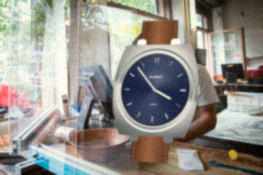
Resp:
h=3 m=53
